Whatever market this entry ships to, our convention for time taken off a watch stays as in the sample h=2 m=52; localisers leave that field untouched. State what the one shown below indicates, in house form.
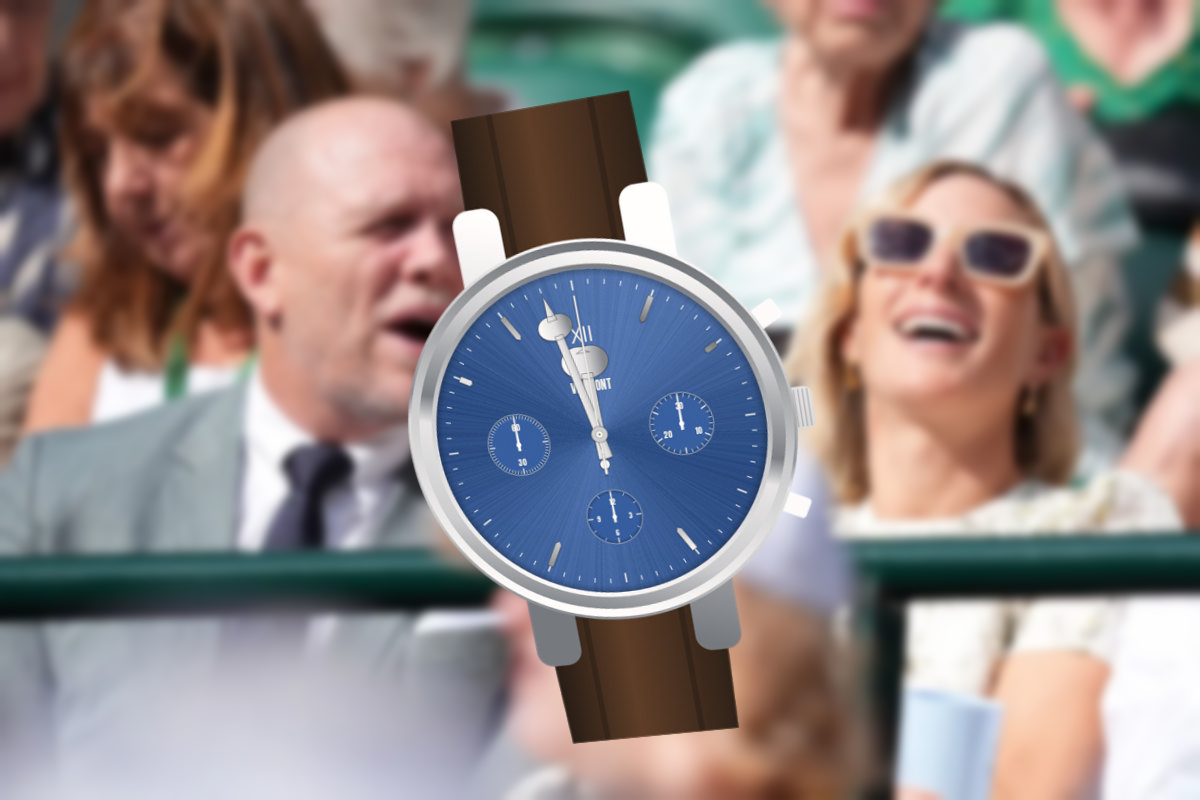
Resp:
h=11 m=58
